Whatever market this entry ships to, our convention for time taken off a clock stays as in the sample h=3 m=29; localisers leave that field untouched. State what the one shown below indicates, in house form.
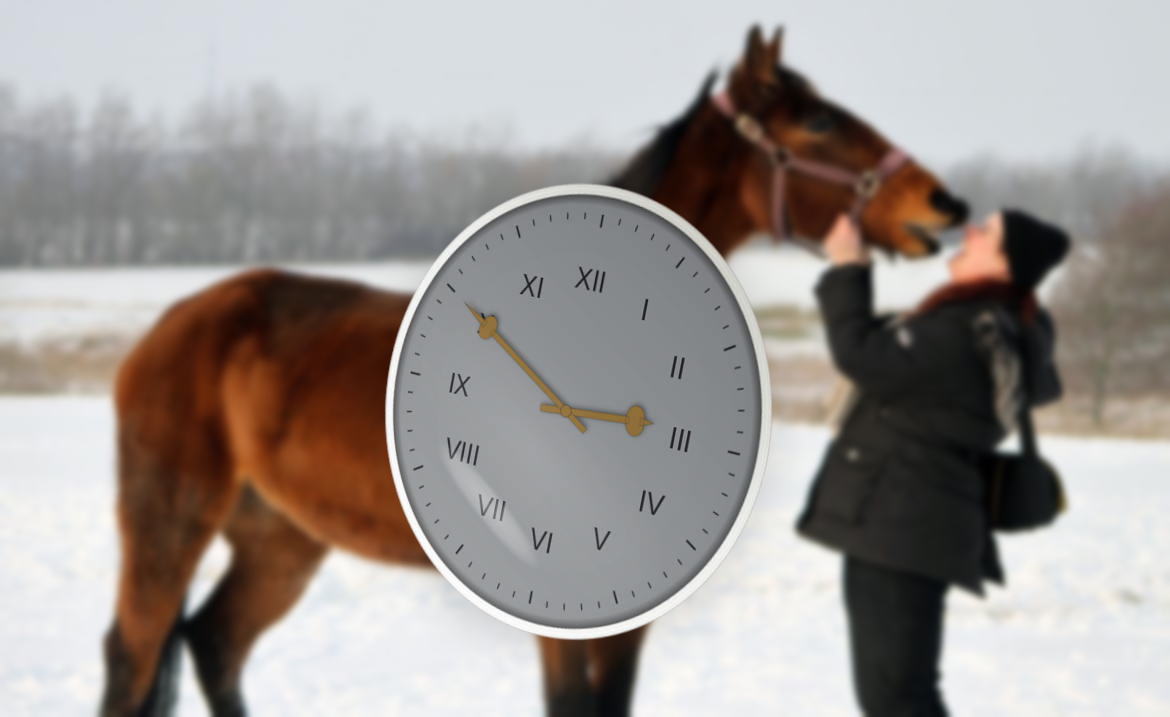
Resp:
h=2 m=50
